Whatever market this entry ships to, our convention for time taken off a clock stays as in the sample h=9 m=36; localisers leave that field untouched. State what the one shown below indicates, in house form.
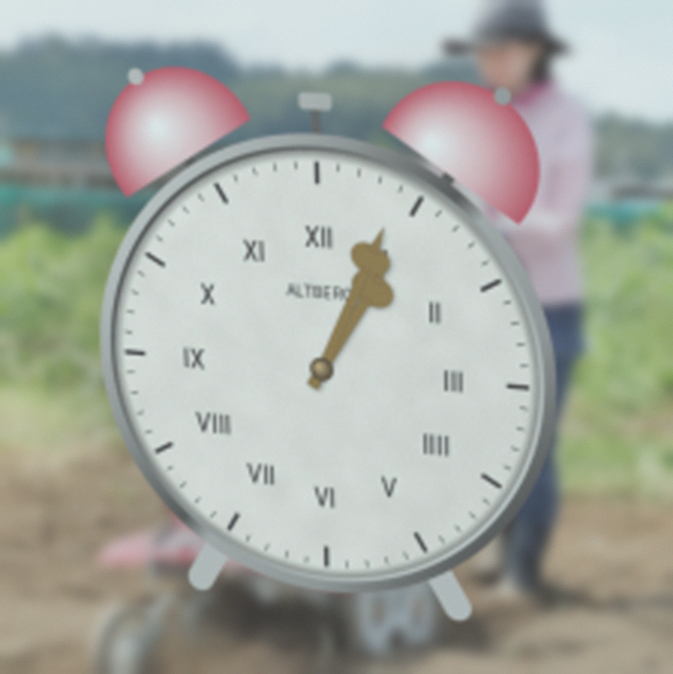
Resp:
h=1 m=4
